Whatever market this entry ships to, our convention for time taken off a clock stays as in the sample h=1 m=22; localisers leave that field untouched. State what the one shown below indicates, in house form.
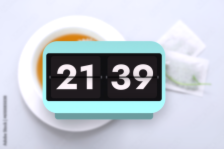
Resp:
h=21 m=39
